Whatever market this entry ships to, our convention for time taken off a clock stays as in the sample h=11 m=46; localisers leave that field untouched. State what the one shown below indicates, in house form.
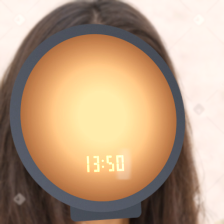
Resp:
h=13 m=50
